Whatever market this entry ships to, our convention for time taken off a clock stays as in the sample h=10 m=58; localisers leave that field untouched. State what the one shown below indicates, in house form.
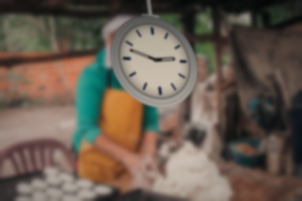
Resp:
h=2 m=48
